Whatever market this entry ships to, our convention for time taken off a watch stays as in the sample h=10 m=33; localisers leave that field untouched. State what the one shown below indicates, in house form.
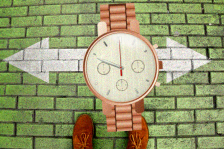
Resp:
h=9 m=49
